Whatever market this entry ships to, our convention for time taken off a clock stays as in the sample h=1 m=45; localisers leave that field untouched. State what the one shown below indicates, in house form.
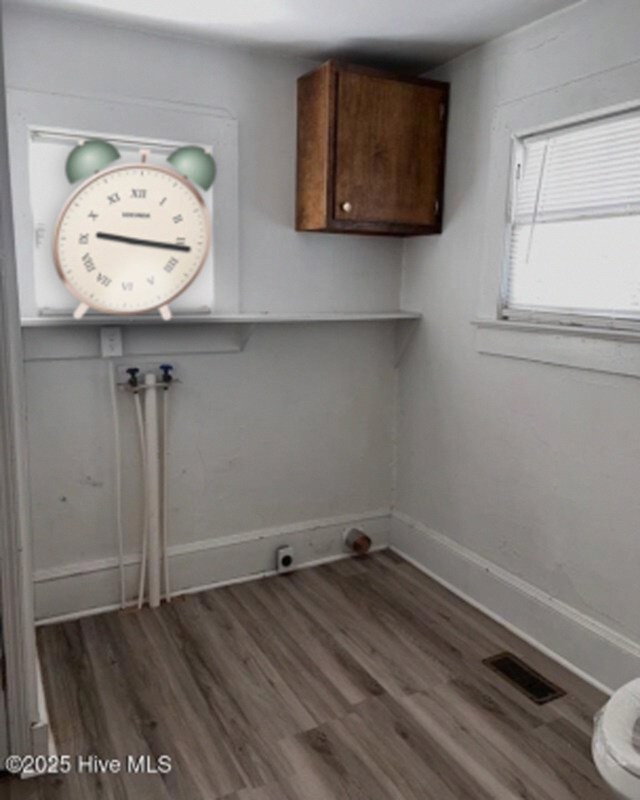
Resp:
h=9 m=16
